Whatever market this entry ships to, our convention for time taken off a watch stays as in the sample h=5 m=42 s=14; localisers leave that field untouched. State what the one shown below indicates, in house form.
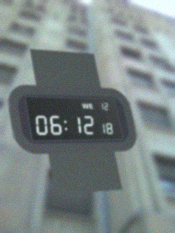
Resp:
h=6 m=12 s=18
